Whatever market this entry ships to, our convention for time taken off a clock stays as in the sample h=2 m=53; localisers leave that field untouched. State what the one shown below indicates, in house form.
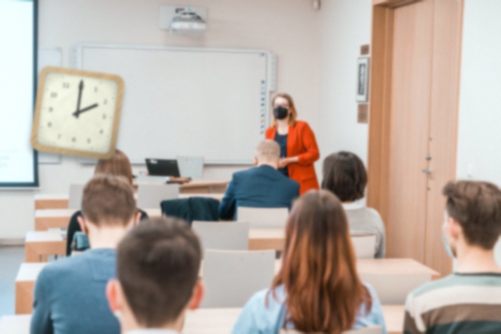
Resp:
h=2 m=0
